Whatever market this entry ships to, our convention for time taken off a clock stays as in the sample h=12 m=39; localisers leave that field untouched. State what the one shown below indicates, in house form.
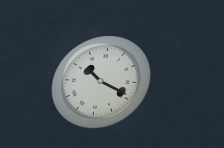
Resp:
h=10 m=19
